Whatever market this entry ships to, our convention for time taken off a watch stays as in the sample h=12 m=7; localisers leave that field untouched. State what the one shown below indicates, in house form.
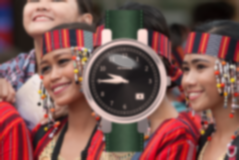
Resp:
h=9 m=45
